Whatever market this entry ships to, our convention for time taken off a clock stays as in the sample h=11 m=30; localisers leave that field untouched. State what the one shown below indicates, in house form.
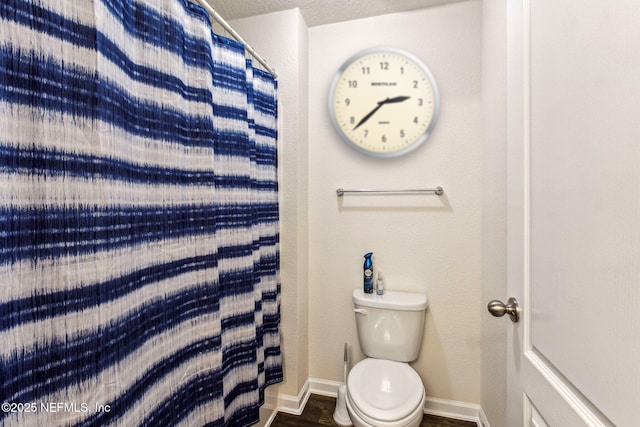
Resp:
h=2 m=38
